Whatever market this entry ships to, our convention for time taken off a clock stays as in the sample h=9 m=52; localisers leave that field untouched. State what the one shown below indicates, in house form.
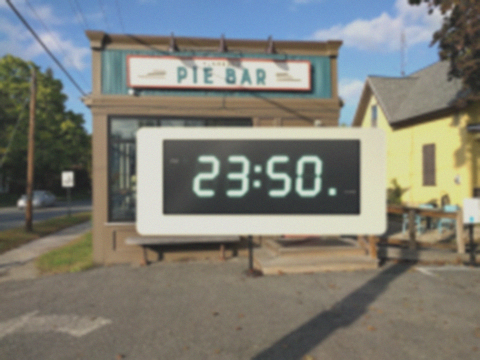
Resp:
h=23 m=50
